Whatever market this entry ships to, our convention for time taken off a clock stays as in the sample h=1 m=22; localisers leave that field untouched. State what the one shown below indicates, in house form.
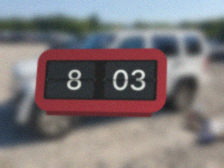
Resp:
h=8 m=3
